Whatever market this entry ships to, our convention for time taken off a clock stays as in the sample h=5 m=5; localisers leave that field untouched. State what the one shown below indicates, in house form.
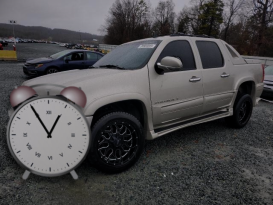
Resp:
h=12 m=55
